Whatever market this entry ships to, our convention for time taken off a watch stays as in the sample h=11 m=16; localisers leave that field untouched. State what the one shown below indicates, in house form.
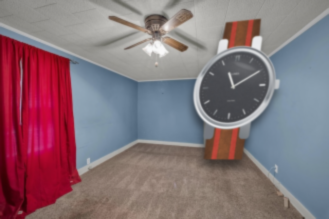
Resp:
h=11 m=10
